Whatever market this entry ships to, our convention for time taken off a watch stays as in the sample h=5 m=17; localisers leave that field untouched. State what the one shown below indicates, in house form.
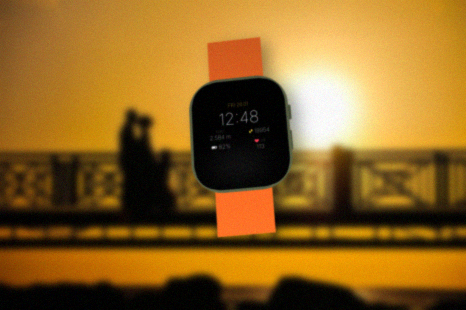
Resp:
h=12 m=48
